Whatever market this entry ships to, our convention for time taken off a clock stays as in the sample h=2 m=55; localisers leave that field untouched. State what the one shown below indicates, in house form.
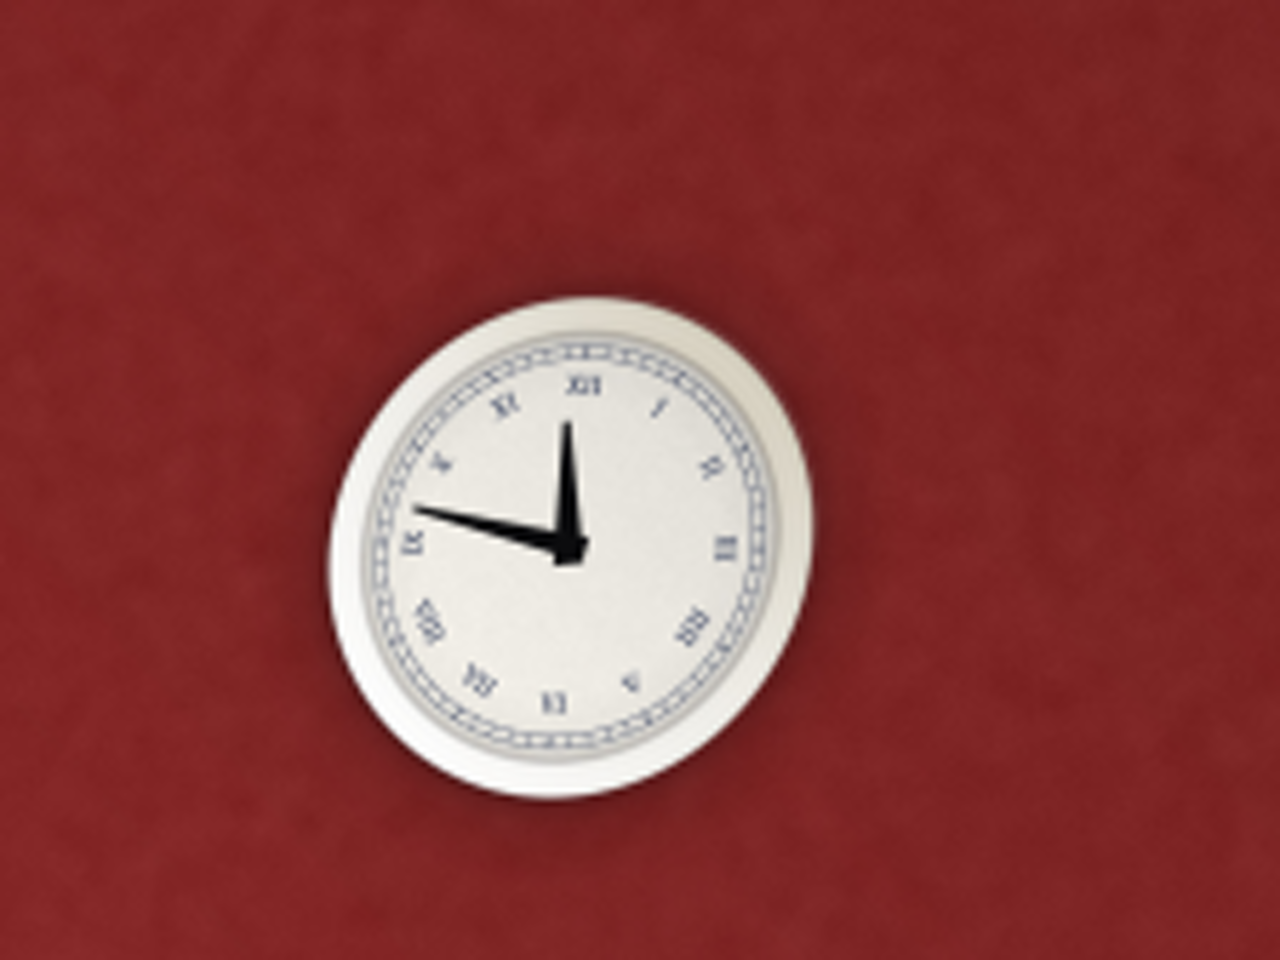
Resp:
h=11 m=47
